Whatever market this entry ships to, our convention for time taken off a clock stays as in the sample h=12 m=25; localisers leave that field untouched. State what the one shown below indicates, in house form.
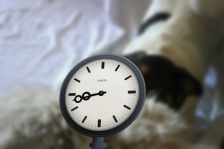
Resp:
h=8 m=43
